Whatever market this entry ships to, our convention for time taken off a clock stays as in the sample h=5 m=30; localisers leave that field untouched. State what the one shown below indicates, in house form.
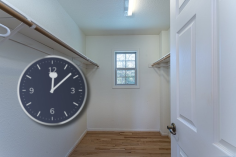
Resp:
h=12 m=8
